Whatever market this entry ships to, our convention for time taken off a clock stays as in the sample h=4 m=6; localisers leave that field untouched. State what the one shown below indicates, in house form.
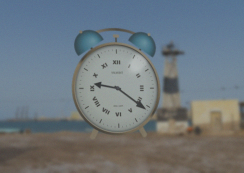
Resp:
h=9 m=21
